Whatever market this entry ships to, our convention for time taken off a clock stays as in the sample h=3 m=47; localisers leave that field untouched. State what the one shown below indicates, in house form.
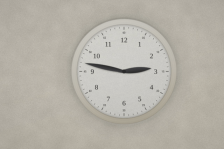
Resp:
h=2 m=47
